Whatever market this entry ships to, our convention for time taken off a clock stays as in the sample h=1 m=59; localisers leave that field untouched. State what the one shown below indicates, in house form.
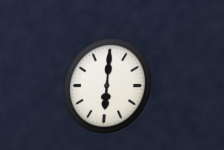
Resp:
h=6 m=0
